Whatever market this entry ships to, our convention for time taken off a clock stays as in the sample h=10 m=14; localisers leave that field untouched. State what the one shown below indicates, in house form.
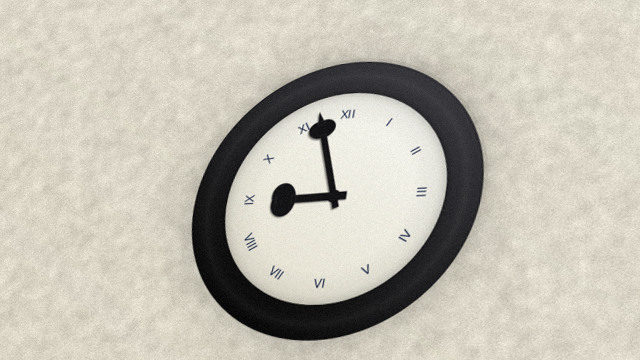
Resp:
h=8 m=57
